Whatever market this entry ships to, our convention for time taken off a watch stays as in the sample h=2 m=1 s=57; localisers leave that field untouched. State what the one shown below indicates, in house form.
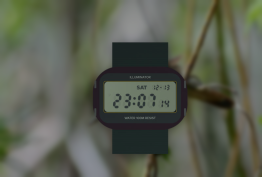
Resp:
h=23 m=7 s=14
